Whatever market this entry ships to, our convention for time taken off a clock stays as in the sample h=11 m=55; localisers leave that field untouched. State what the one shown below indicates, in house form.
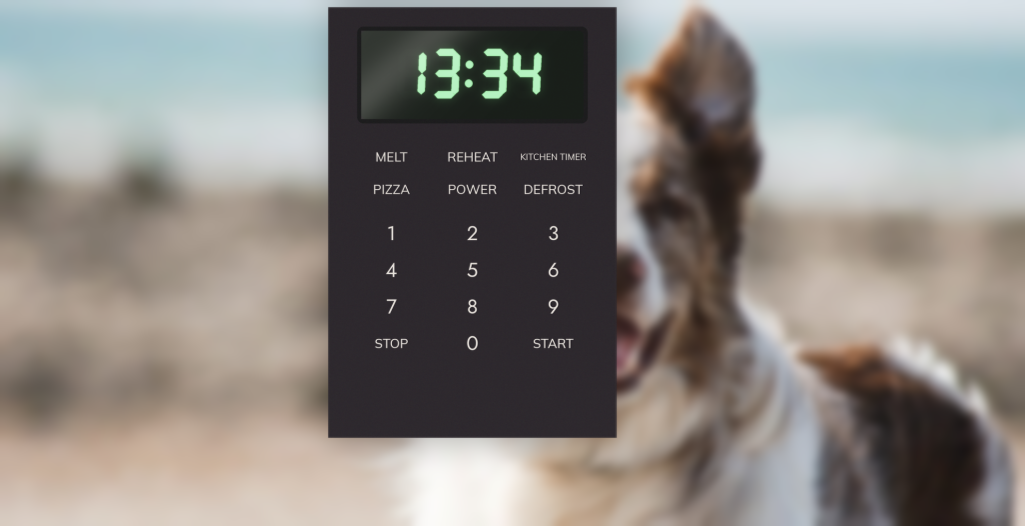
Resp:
h=13 m=34
